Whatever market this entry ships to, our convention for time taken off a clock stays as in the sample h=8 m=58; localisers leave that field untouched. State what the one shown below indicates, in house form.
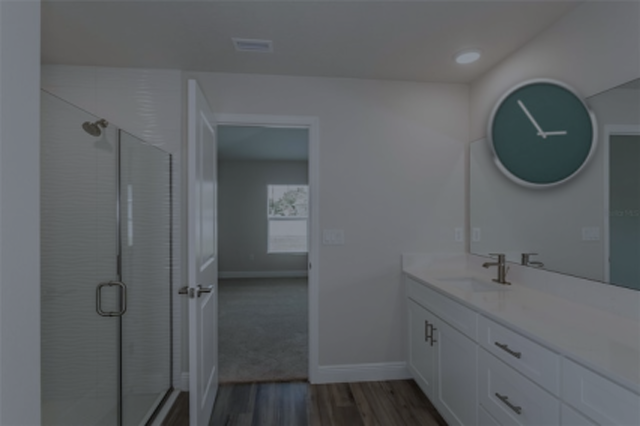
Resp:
h=2 m=54
